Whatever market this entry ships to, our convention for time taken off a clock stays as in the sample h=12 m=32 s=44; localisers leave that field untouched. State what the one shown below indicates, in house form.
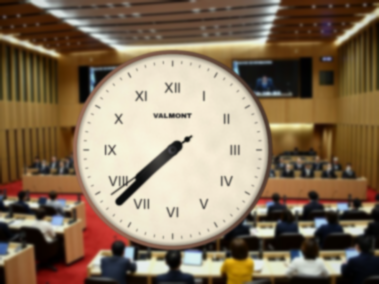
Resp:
h=7 m=37 s=39
